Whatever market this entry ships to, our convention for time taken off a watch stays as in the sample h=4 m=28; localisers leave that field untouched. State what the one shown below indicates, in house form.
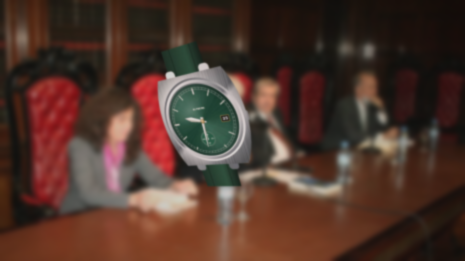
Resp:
h=9 m=31
